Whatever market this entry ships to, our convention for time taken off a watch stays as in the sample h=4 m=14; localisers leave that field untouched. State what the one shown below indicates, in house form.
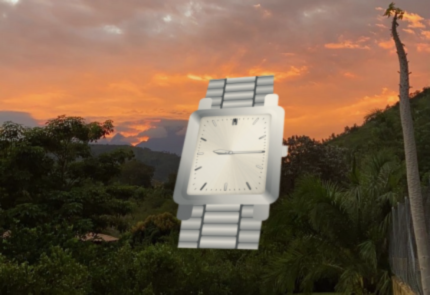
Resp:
h=9 m=15
